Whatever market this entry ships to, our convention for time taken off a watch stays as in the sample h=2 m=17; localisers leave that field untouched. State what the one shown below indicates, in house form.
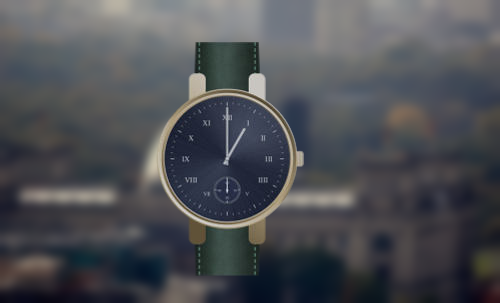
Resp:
h=1 m=0
